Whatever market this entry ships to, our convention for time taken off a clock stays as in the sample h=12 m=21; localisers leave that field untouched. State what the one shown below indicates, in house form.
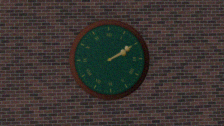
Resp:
h=2 m=10
